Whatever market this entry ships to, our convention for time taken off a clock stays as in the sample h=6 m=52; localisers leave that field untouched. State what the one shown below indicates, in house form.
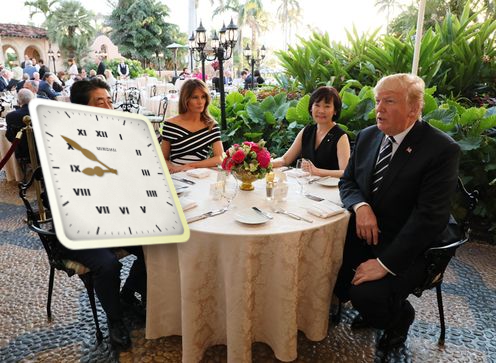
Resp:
h=8 m=51
